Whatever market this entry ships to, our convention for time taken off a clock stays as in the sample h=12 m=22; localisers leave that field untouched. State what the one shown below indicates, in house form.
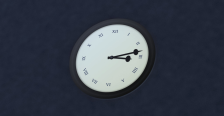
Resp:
h=3 m=13
